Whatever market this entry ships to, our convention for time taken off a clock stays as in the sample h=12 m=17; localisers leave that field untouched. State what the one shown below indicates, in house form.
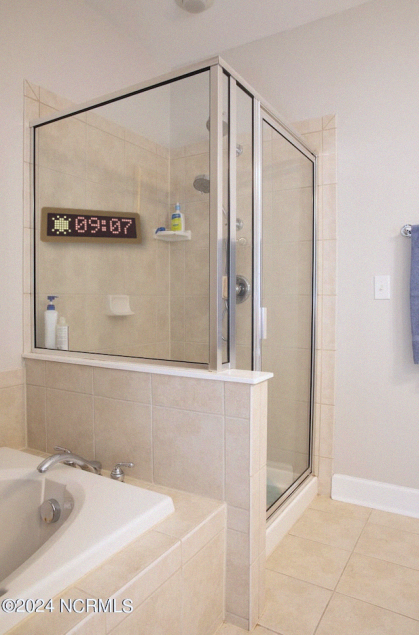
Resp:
h=9 m=7
